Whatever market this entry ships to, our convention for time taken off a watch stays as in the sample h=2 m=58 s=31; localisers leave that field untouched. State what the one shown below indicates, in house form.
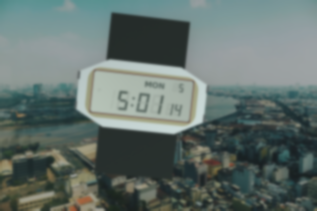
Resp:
h=5 m=1 s=14
